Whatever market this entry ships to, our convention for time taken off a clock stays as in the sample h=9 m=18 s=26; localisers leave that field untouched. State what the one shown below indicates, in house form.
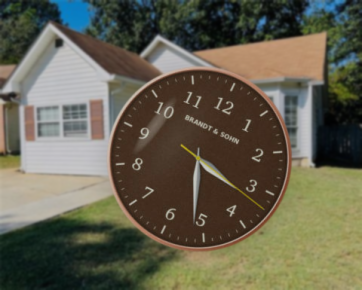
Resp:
h=3 m=26 s=17
